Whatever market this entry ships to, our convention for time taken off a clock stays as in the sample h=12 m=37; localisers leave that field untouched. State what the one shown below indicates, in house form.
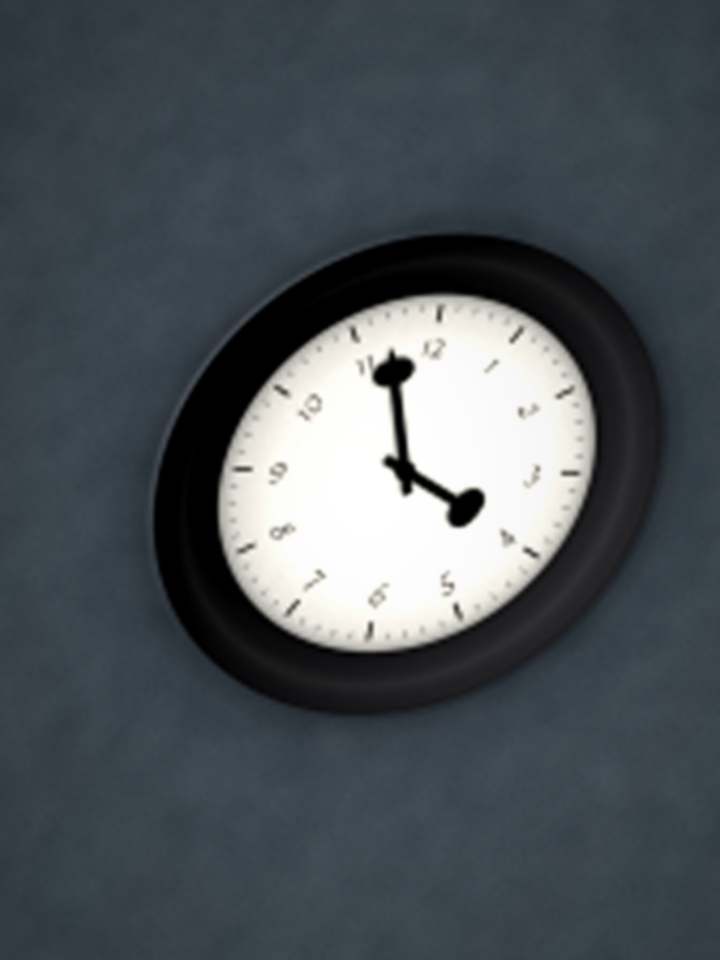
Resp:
h=3 m=57
